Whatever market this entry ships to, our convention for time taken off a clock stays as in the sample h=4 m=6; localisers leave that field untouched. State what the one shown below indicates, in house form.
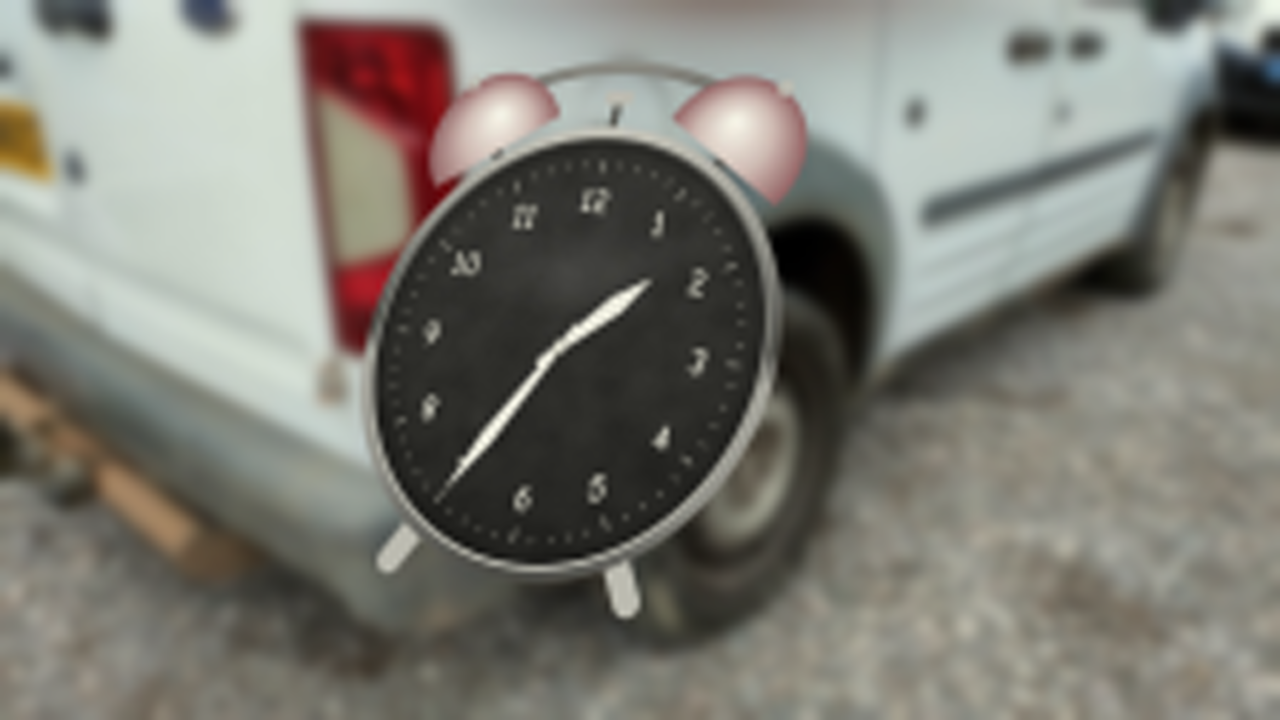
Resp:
h=1 m=35
